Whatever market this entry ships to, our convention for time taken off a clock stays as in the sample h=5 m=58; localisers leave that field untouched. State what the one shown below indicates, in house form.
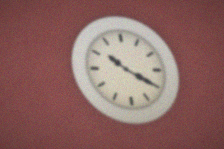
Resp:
h=10 m=20
